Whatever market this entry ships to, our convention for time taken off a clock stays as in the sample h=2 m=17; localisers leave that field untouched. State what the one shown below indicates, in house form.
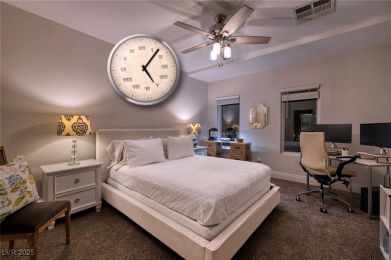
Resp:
h=5 m=7
